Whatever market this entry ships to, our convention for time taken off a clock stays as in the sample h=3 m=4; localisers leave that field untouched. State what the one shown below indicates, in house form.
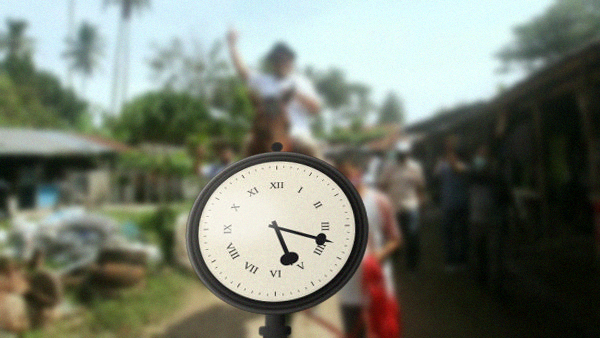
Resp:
h=5 m=18
